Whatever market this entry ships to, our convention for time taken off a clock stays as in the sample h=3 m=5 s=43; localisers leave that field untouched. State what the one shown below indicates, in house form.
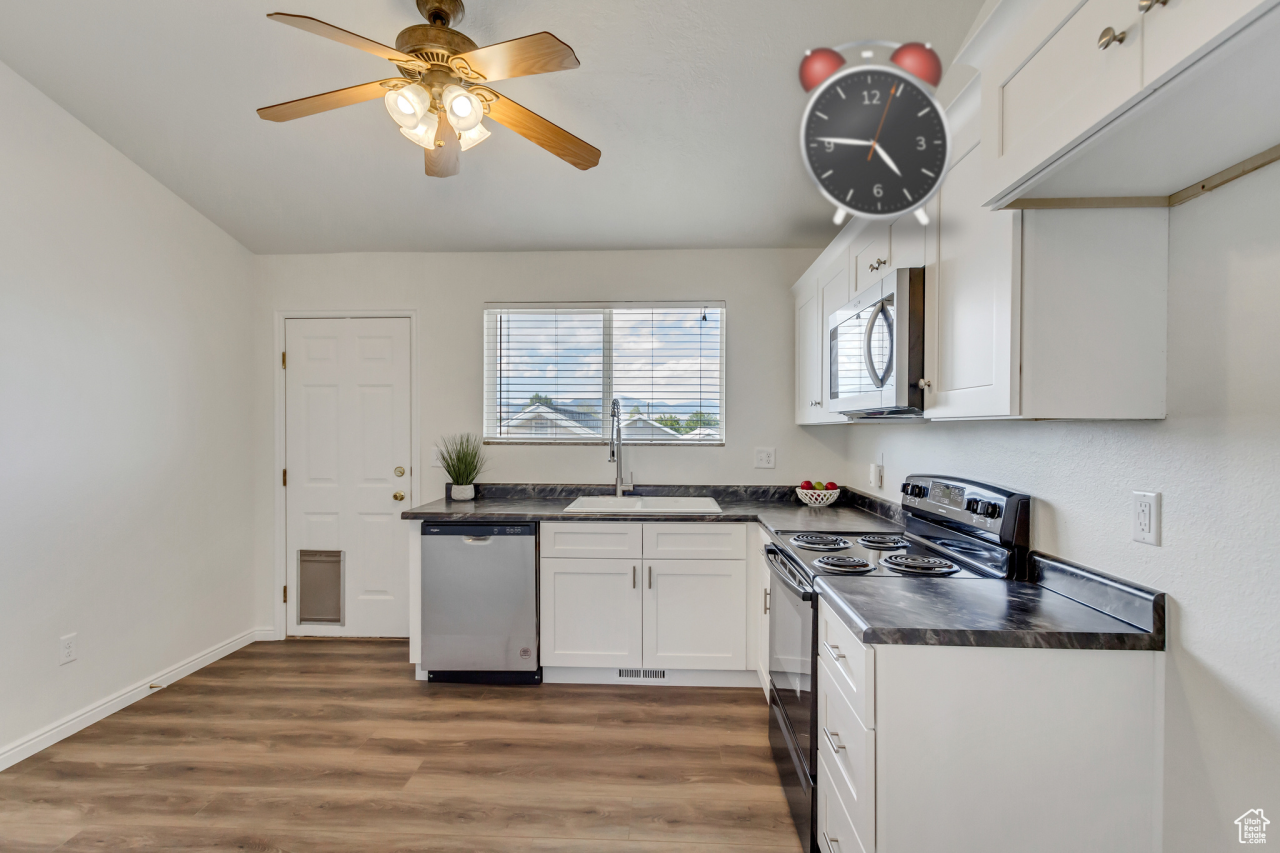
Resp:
h=4 m=46 s=4
